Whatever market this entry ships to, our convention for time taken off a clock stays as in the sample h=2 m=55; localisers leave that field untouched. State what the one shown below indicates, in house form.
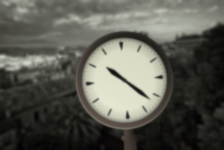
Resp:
h=10 m=22
